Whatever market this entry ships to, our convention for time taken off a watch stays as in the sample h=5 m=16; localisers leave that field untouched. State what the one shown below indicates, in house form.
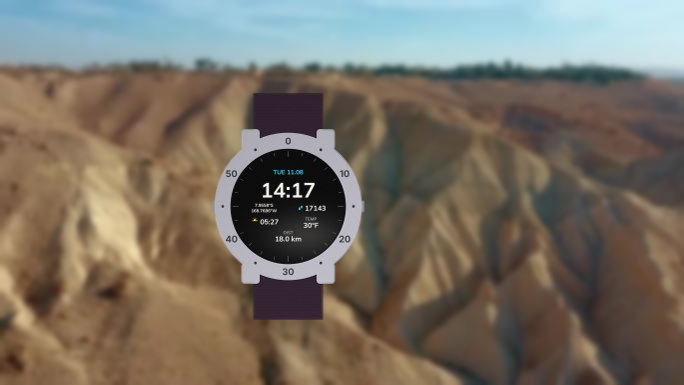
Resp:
h=14 m=17
